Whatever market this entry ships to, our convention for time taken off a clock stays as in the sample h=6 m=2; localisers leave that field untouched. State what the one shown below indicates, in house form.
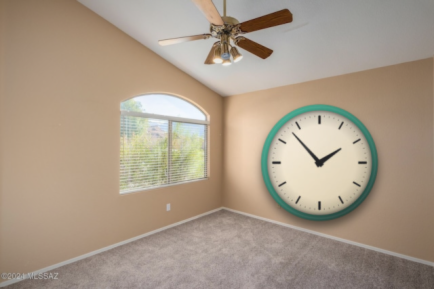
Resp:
h=1 m=53
